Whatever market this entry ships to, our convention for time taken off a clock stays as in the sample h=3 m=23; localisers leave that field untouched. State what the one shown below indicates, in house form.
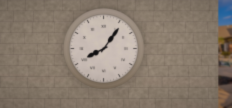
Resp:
h=8 m=6
